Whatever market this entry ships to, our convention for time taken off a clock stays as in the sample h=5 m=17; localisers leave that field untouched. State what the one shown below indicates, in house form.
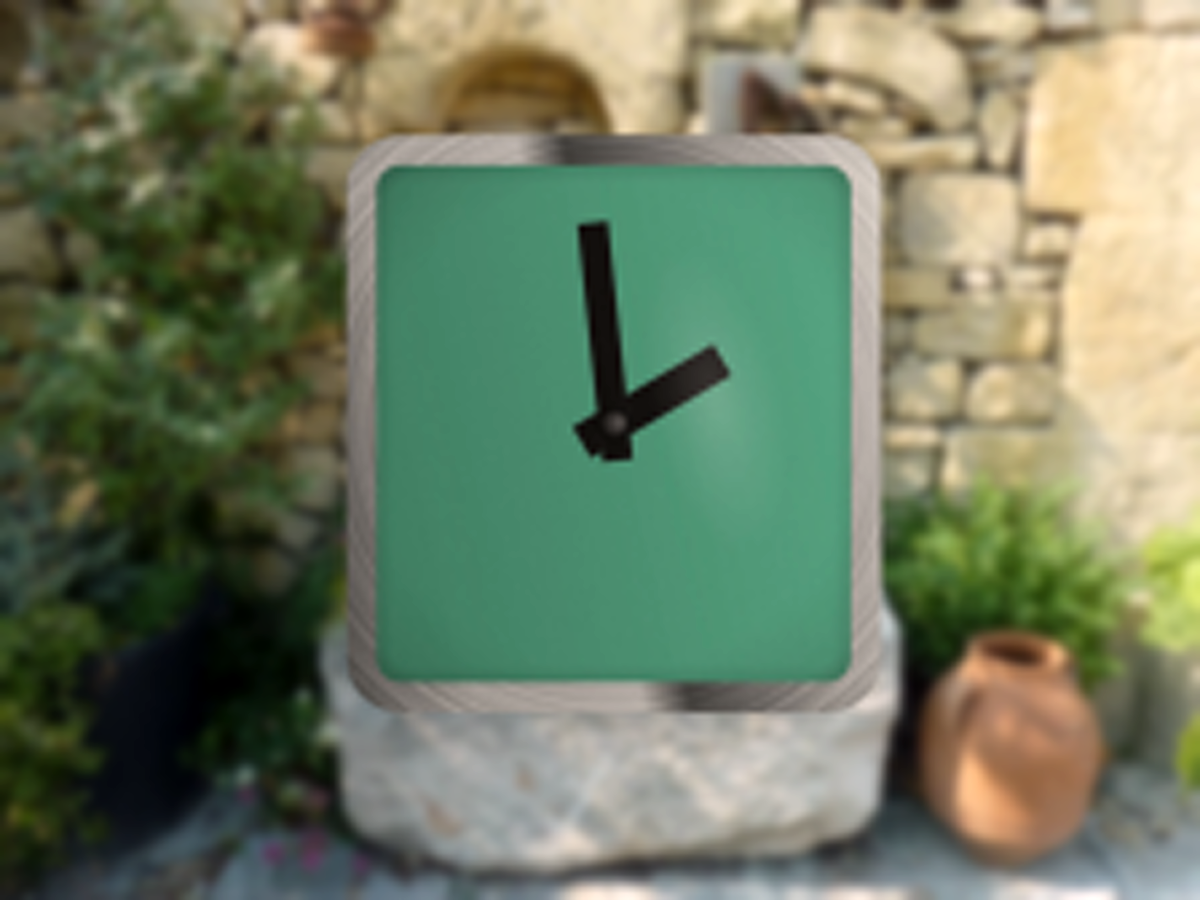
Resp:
h=1 m=59
